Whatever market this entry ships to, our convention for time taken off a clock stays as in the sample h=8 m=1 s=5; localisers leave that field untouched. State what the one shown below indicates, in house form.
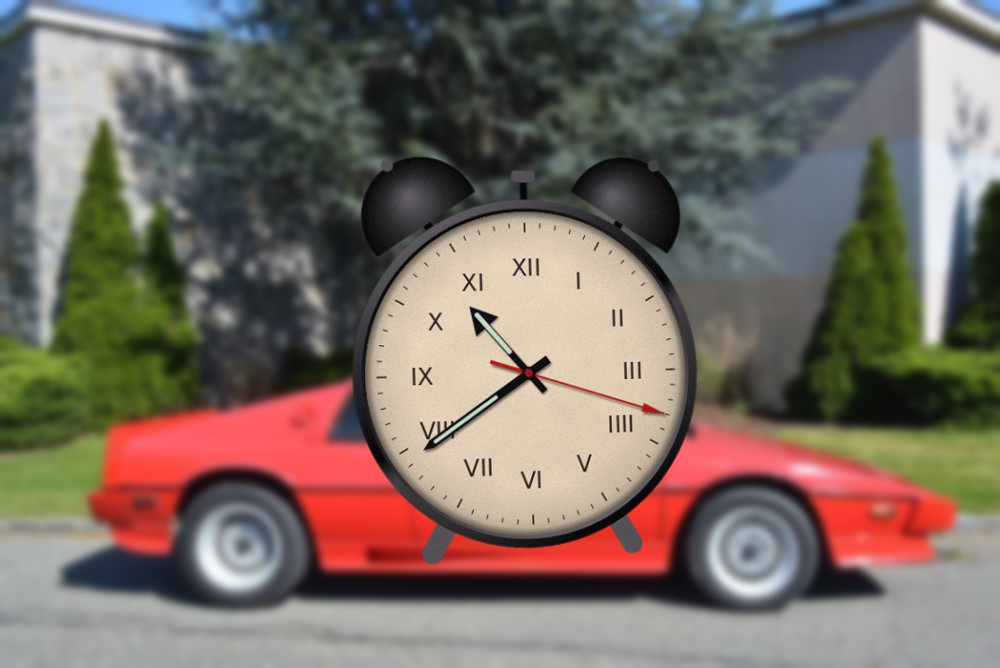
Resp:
h=10 m=39 s=18
